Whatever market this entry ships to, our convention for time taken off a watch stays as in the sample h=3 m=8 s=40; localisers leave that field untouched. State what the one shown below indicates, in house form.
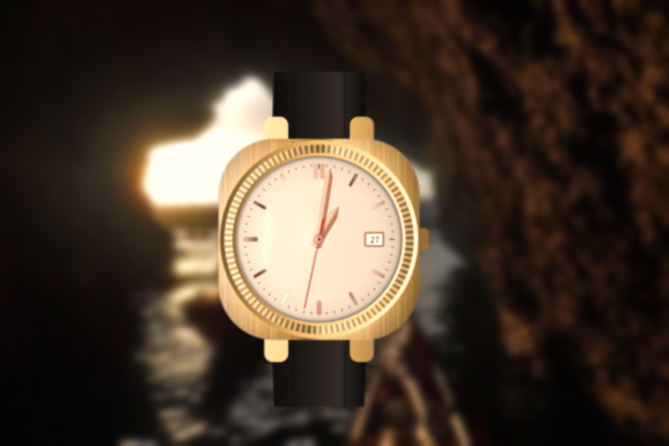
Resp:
h=1 m=1 s=32
